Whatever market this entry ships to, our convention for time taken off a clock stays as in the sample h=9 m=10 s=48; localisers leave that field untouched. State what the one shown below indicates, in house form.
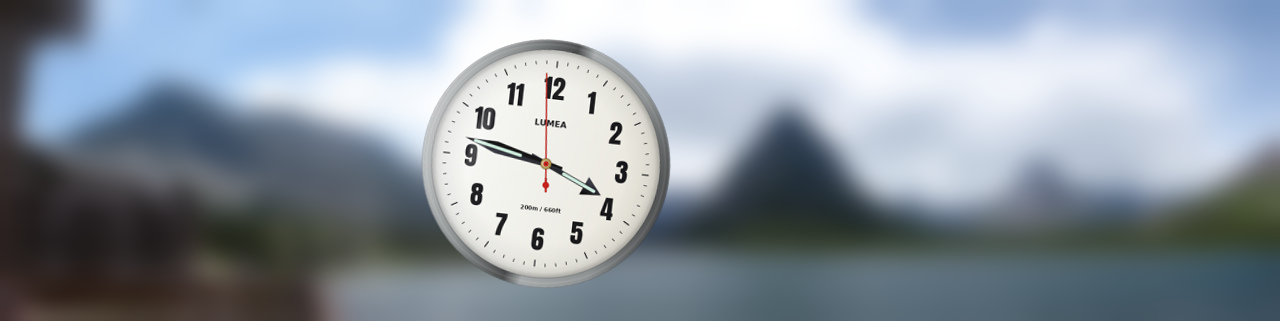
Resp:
h=3 m=46 s=59
